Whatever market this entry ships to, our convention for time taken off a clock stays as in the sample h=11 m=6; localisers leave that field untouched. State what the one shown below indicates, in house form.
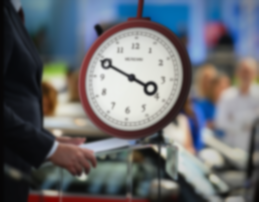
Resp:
h=3 m=49
